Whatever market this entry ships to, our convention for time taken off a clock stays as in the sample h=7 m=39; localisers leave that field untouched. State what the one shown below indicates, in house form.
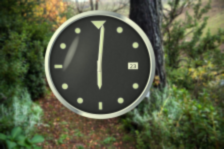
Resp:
h=6 m=1
